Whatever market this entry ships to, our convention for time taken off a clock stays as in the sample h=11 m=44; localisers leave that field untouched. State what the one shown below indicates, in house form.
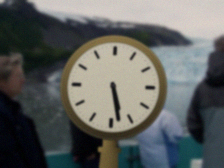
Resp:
h=5 m=28
